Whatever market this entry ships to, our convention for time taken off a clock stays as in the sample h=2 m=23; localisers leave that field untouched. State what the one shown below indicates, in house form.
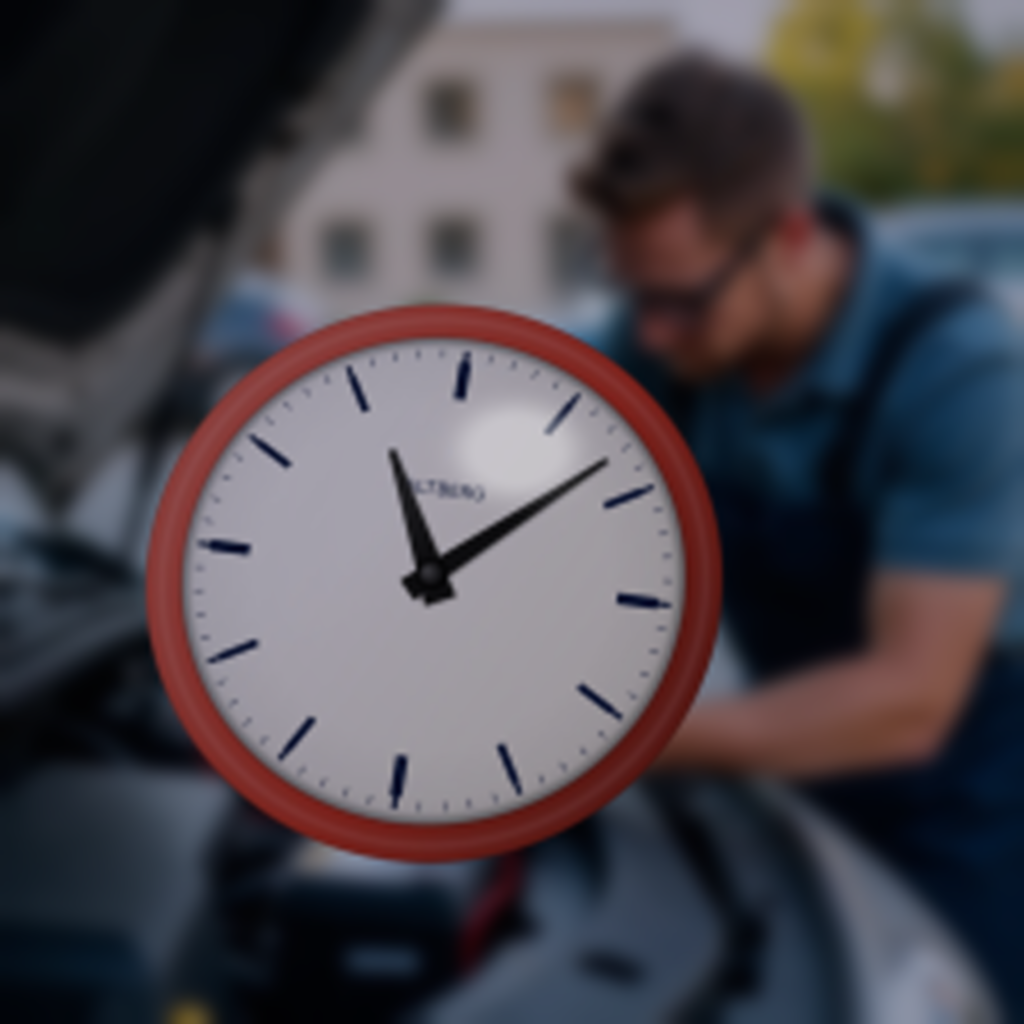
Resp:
h=11 m=8
